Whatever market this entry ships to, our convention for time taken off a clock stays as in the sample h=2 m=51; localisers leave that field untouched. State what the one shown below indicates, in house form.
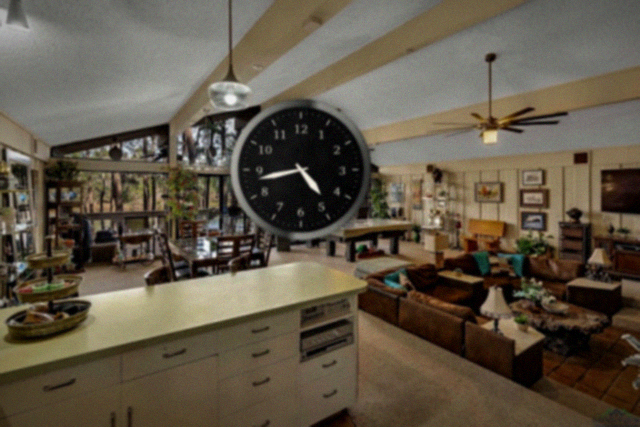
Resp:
h=4 m=43
